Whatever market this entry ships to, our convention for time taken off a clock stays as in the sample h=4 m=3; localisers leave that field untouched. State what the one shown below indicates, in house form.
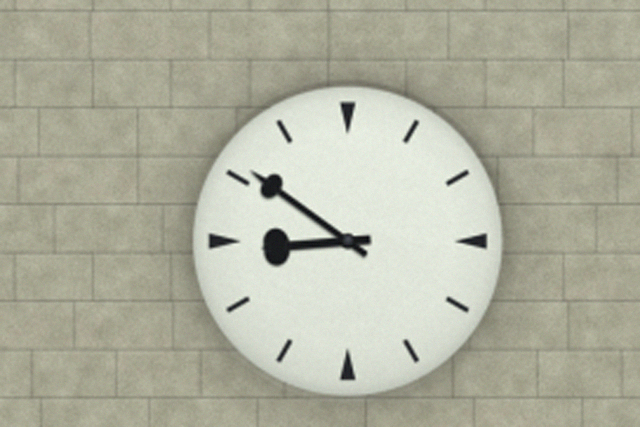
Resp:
h=8 m=51
